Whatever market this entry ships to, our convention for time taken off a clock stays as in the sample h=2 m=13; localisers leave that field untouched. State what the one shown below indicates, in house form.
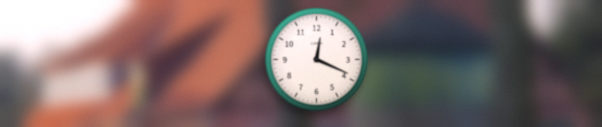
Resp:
h=12 m=19
